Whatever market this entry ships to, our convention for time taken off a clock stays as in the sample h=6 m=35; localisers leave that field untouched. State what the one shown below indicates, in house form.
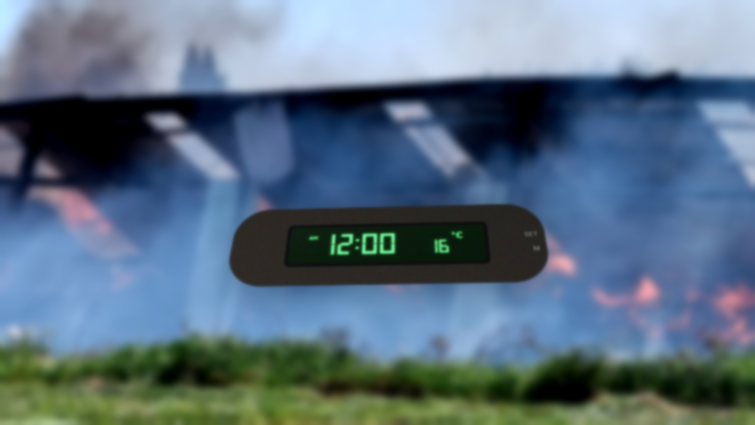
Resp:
h=12 m=0
